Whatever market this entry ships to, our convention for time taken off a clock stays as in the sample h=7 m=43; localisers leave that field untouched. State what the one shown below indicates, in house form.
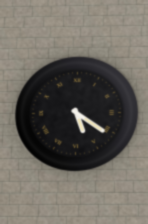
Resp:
h=5 m=21
